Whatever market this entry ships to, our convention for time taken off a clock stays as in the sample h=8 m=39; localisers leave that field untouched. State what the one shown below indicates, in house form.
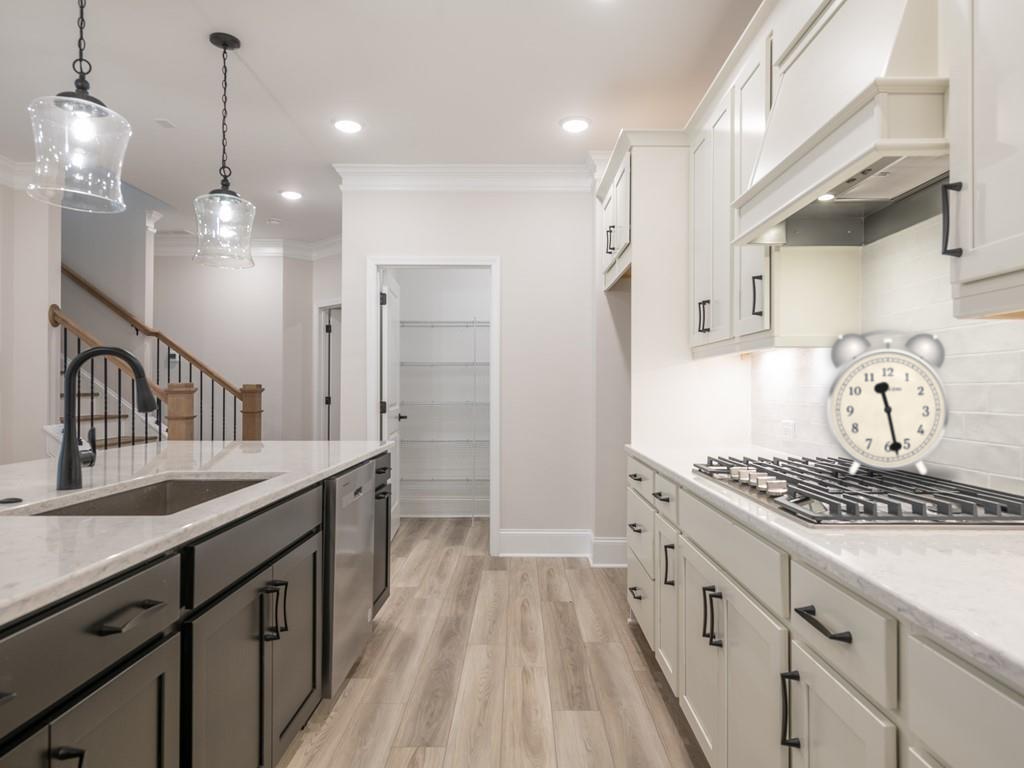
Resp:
h=11 m=28
